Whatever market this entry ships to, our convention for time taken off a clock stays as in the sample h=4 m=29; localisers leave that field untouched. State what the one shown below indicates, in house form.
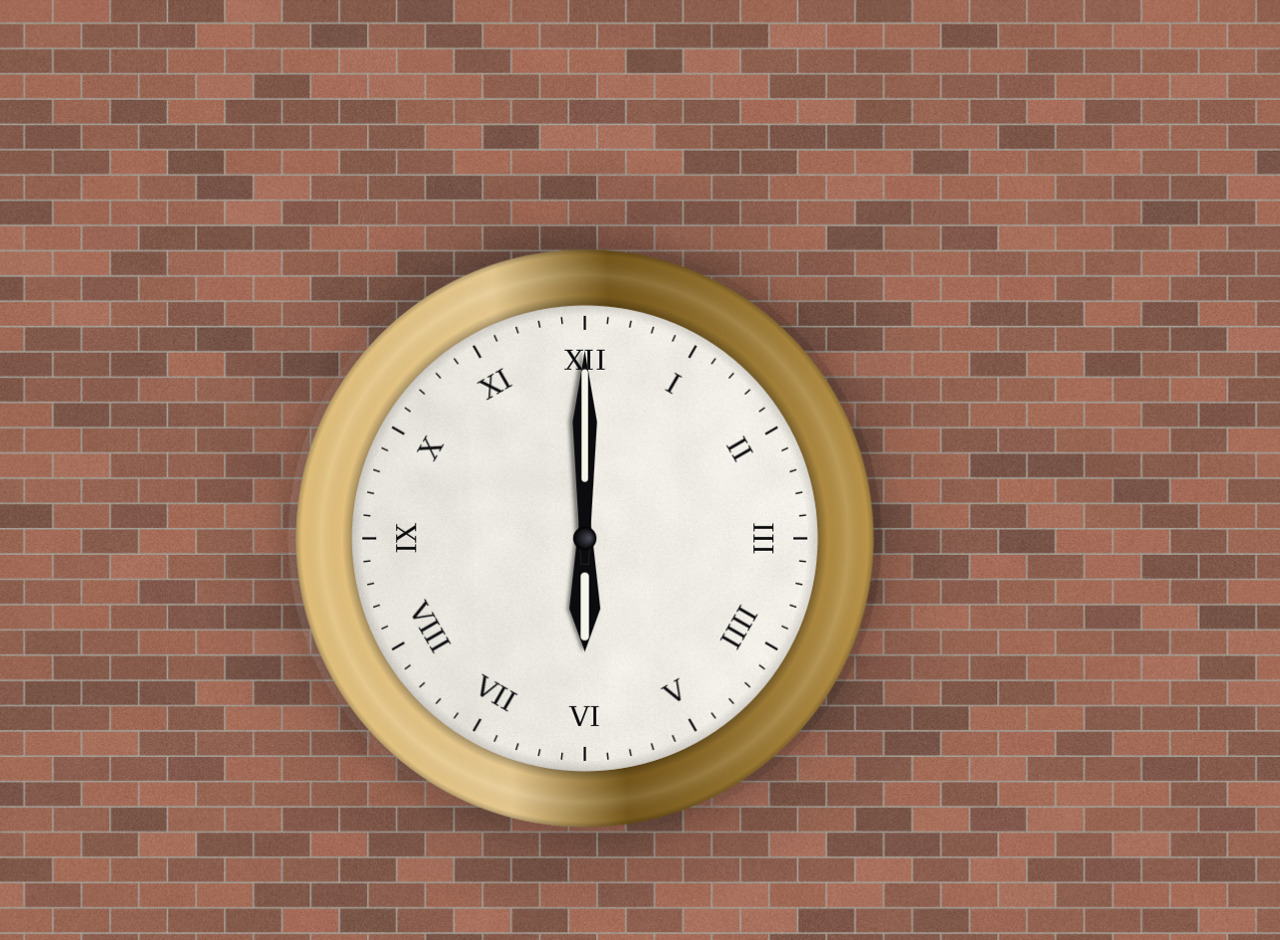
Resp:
h=6 m=0
